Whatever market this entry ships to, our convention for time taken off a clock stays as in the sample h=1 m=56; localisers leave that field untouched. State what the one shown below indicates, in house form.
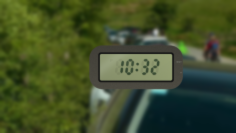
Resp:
h=10 m=32
